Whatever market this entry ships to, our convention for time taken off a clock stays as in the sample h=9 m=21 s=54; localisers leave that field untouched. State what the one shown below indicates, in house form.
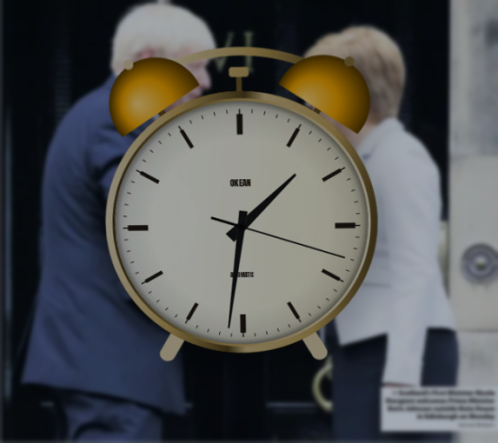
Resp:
h=1 m=31 s=18
